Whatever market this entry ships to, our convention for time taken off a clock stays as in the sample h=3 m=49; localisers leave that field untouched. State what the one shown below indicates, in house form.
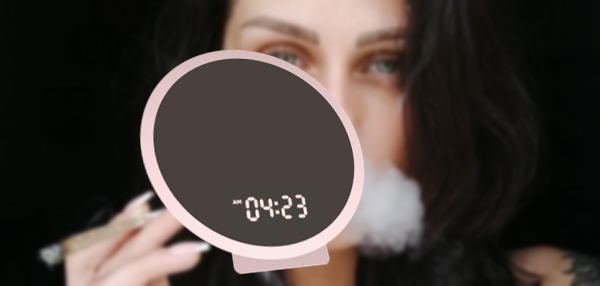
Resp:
h=4 m=23
